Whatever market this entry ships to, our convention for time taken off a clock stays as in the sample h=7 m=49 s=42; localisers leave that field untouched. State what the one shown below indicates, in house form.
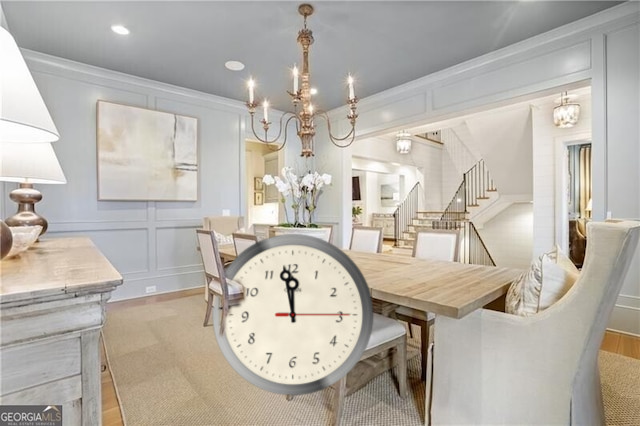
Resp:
h=11 m=58 s=15
